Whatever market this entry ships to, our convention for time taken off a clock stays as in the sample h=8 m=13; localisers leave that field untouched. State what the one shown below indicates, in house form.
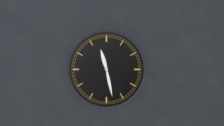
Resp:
h=11 m=28
